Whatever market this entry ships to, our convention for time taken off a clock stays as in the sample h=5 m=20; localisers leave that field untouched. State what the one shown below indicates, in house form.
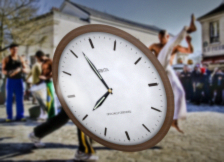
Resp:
h=7 m=57
